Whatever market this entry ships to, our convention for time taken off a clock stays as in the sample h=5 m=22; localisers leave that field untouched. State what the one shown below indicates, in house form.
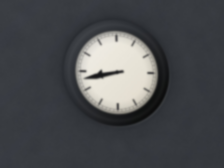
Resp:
h=8 m=43
